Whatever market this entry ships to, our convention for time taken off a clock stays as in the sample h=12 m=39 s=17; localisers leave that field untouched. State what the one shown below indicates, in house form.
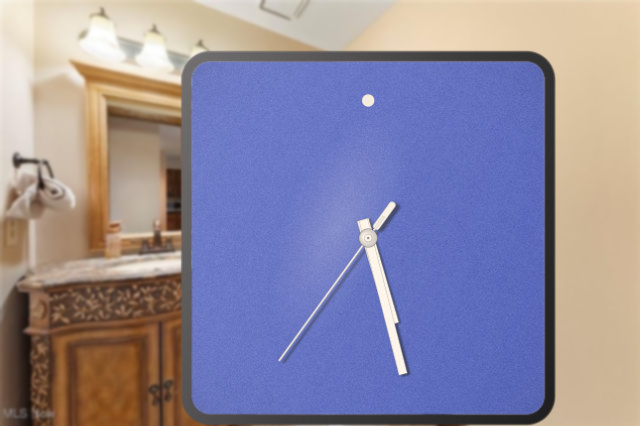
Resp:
h=5 m=27 s=36
